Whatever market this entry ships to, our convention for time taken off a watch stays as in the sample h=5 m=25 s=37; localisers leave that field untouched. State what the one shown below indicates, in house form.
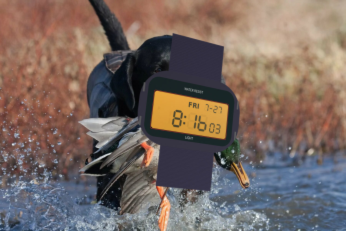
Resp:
h=8 m=16 s=3
